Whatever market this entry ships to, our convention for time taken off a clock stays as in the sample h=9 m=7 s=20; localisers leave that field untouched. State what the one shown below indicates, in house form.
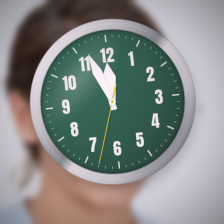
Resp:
h=11 m=56 s=33
